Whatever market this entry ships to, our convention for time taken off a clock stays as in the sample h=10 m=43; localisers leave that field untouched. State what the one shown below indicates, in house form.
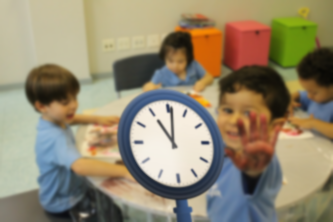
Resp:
h=11 m=1
